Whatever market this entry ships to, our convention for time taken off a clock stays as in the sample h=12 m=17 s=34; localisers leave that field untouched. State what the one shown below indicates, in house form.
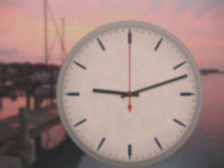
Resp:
h=9 m=12 s=0
